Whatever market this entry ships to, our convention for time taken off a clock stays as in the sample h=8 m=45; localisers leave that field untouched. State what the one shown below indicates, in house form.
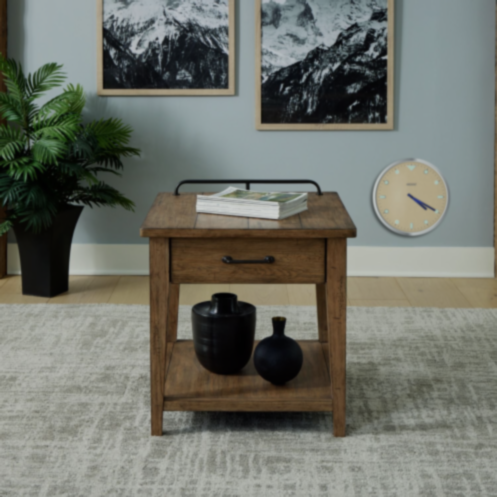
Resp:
h=4 m=20
